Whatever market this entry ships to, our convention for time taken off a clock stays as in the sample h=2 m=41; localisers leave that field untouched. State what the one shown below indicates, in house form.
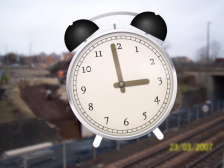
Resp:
h=2 m=59
